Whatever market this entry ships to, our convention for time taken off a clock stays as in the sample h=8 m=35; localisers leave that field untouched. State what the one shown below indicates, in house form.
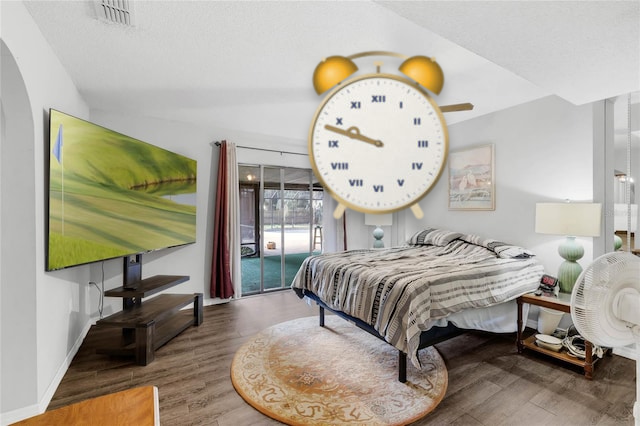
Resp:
h=9 m=48
